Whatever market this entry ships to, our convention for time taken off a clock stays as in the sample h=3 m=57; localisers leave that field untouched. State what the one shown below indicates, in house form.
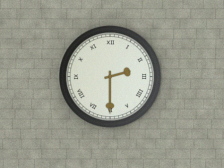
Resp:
h=2 m=30
